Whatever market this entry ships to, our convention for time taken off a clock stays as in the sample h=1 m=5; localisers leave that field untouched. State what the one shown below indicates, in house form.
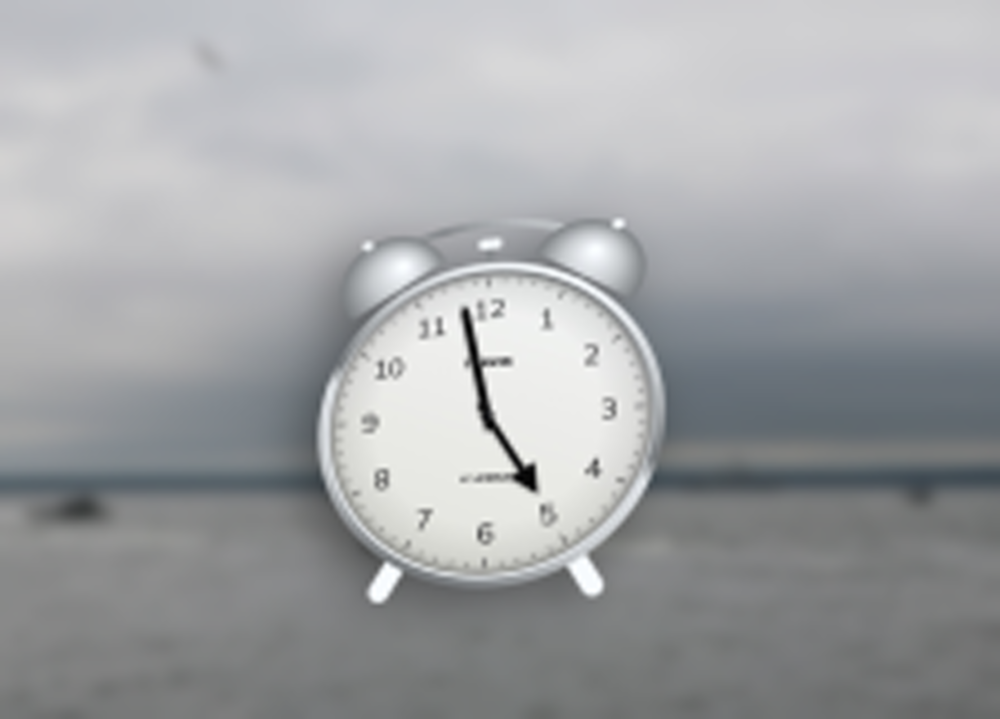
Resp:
h=4 m=58
